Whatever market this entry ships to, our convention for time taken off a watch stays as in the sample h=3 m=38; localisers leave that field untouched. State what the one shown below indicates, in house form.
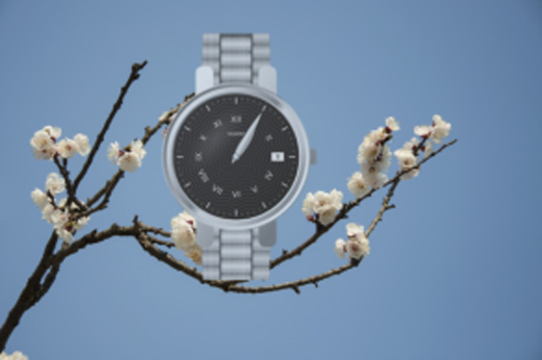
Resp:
h=1 m=5
